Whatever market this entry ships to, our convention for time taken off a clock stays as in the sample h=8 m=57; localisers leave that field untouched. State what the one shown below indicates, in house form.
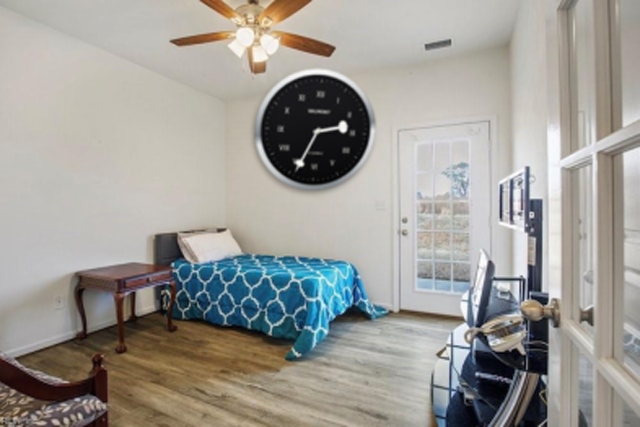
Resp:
h=2 m=34
